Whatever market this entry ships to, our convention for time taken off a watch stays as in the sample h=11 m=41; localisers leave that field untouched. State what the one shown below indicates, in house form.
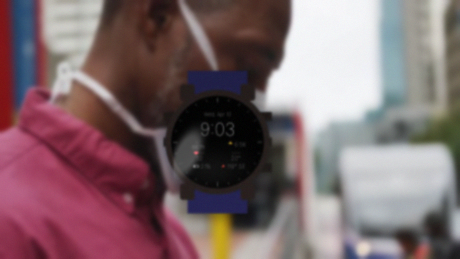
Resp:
h=9 m=3
